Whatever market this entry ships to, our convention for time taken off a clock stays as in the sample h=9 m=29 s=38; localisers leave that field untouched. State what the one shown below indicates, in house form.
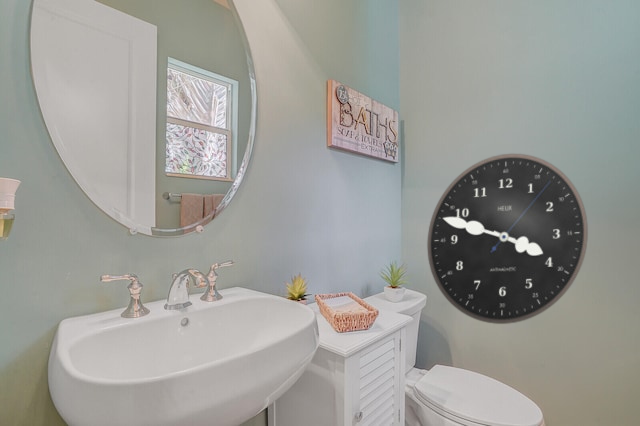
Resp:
h=3 m=48 s=7
